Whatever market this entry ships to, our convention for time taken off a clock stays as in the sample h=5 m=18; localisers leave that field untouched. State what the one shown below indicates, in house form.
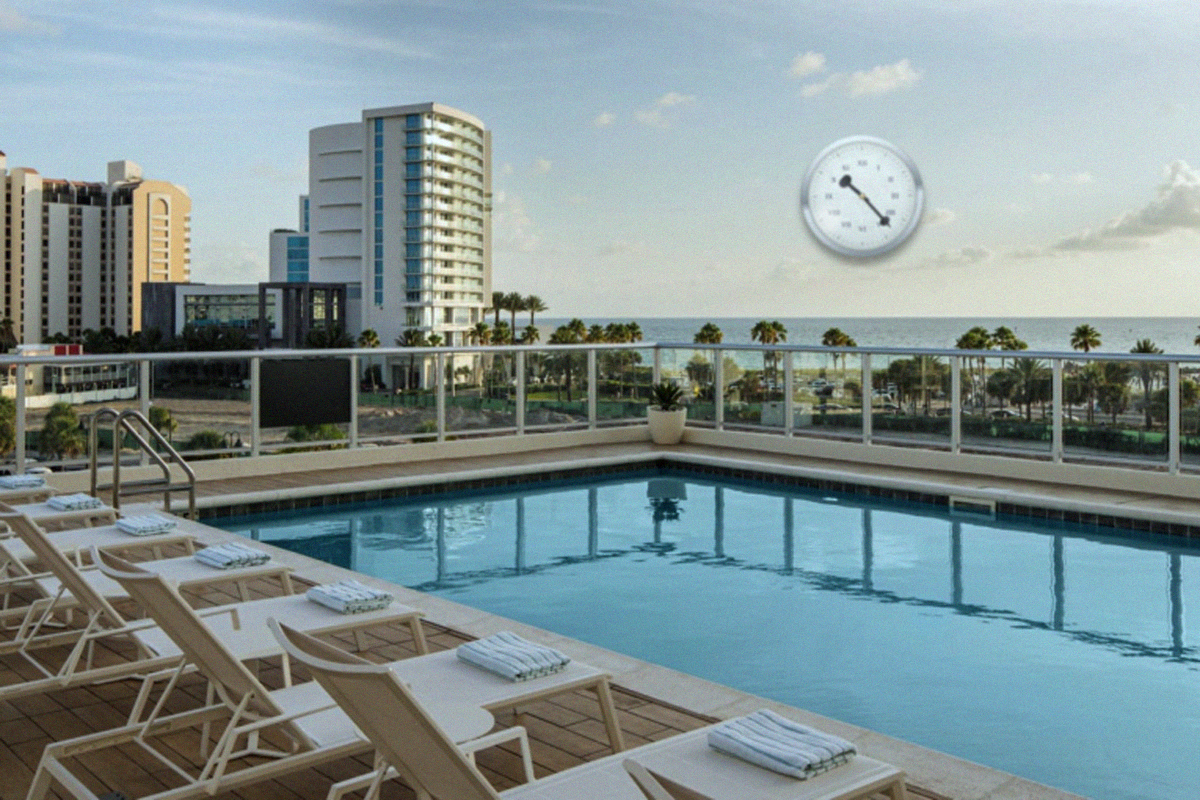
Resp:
h=10 m=23
